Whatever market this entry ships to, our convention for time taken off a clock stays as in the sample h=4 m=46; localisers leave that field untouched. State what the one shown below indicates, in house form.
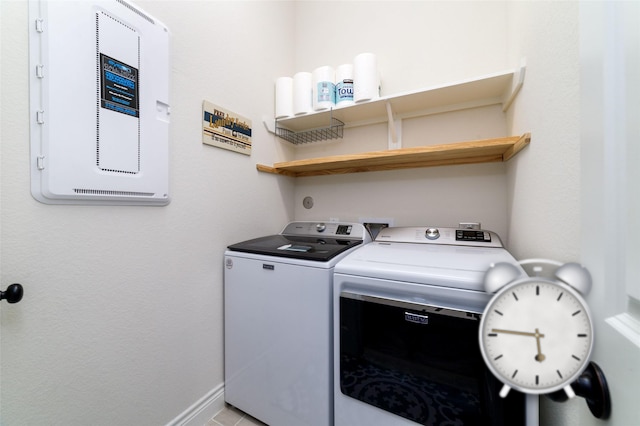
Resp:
h=5 m=46
